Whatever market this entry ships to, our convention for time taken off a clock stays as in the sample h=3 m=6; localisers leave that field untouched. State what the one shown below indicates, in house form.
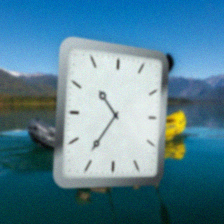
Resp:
h=10 m=36
